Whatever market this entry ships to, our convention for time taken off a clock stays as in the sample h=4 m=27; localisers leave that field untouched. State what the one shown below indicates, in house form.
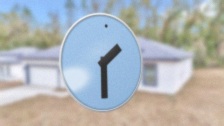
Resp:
h=1 m=29
